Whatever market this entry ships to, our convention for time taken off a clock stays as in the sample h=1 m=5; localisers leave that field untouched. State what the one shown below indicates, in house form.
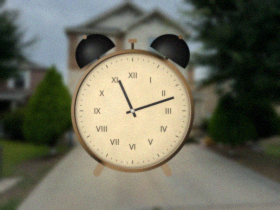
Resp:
h=11 m=12
